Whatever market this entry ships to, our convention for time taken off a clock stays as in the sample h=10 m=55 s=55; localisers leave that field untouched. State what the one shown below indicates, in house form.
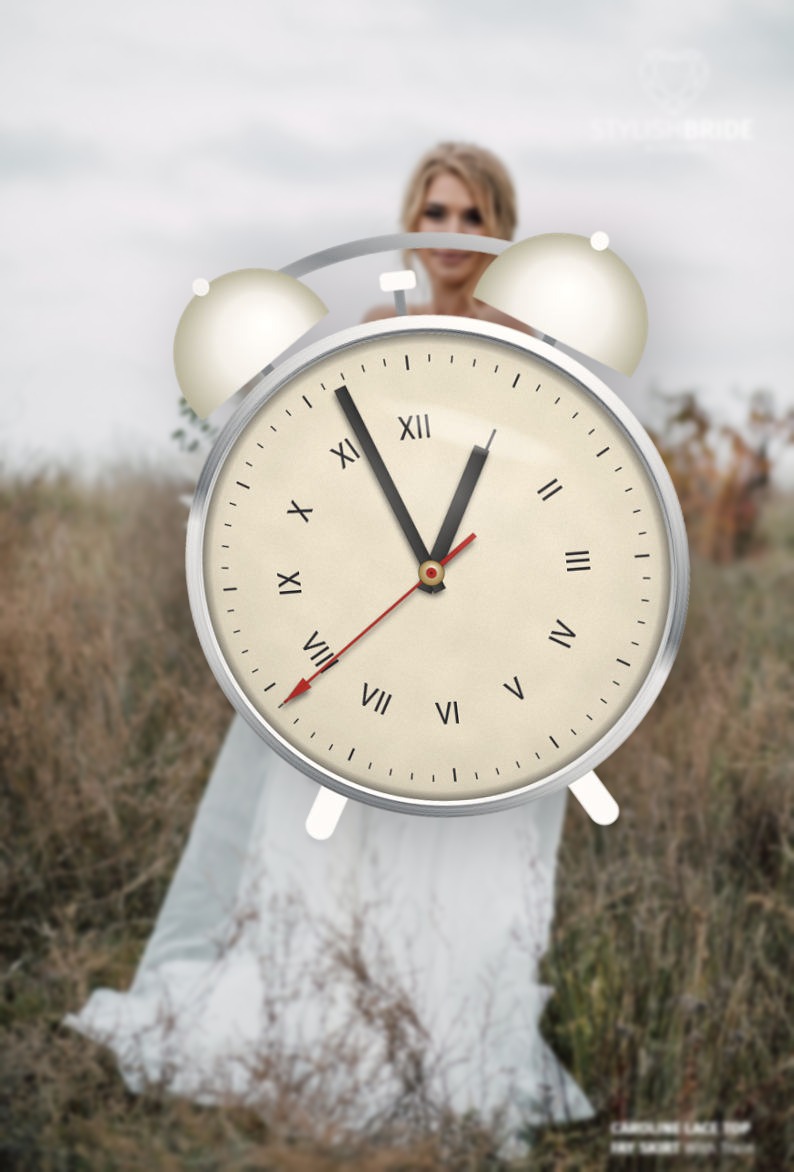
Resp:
h=12 m=56 s=39
